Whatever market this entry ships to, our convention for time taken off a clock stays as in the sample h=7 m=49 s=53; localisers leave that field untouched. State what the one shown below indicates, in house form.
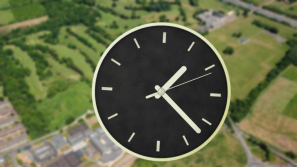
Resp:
h=1 m=22 s=11
